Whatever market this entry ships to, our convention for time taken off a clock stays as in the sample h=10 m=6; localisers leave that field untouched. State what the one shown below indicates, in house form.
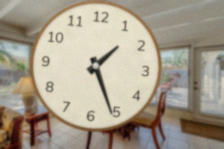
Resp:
h=1 m=26
